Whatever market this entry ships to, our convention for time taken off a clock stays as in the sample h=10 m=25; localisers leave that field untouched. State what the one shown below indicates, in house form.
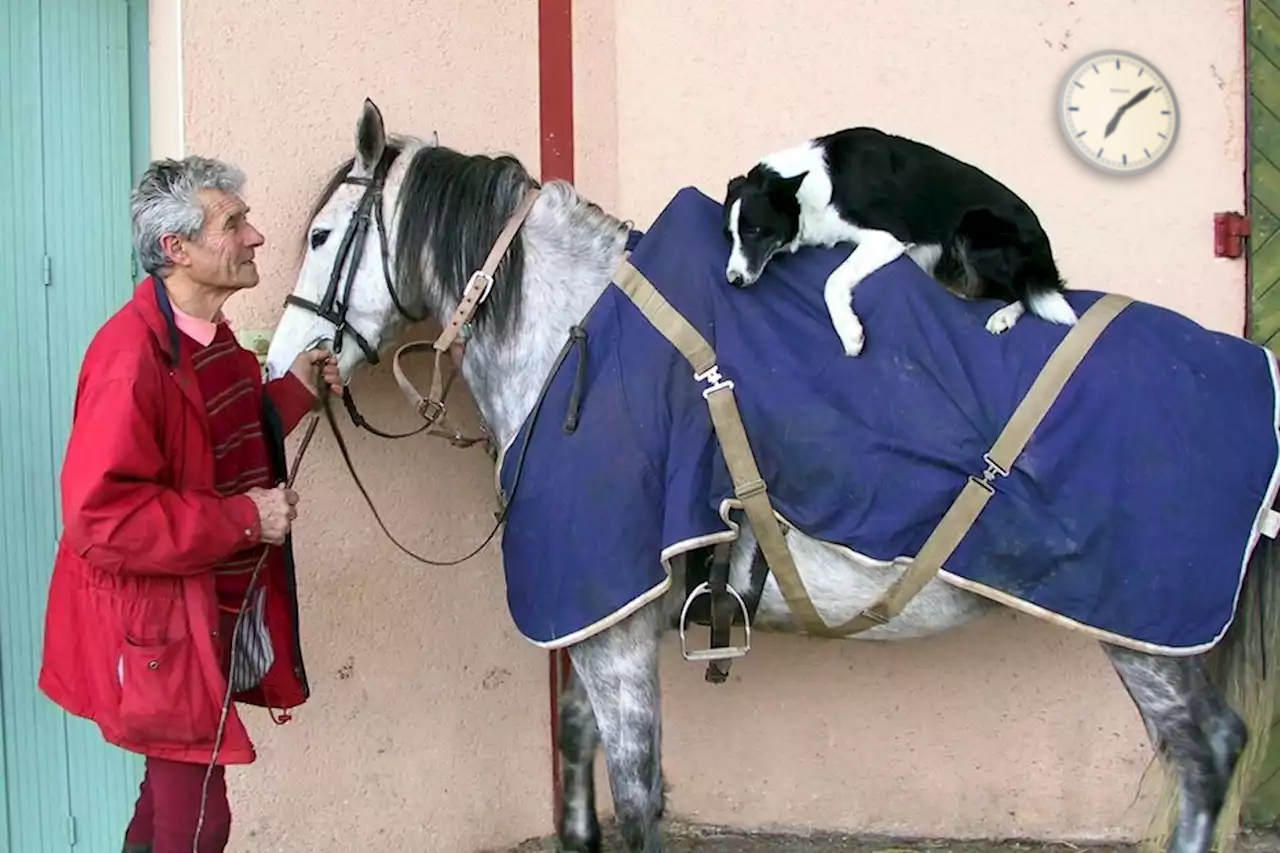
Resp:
h=7 m=9
